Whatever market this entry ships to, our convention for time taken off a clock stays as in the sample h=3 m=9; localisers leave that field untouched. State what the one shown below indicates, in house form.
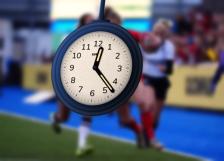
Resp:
h=12 m=23
